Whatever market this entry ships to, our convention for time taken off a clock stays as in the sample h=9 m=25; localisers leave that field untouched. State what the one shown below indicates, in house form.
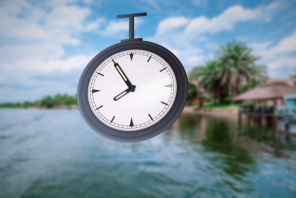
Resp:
h=7 m=55
